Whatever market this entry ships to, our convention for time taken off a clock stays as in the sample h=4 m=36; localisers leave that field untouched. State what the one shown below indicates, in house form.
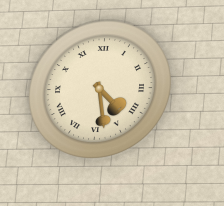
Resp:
h=4 m=28
